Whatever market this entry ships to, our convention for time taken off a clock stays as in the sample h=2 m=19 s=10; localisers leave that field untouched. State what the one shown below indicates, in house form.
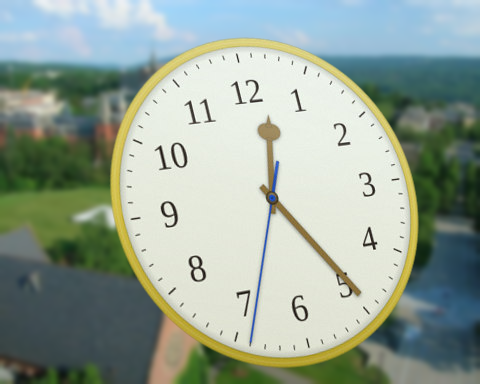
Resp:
h=12 m=24 s=34
